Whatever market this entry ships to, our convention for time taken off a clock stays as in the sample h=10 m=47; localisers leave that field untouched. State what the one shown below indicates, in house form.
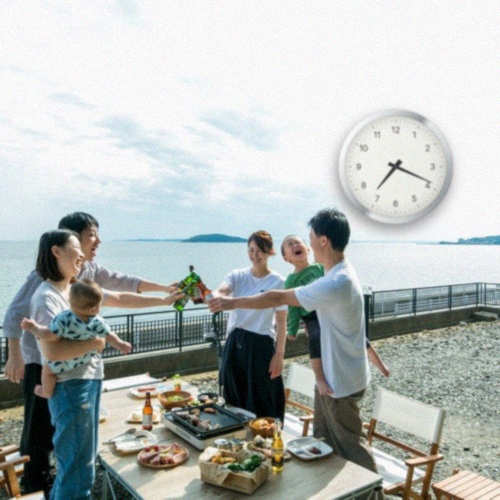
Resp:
h=7 m=19
